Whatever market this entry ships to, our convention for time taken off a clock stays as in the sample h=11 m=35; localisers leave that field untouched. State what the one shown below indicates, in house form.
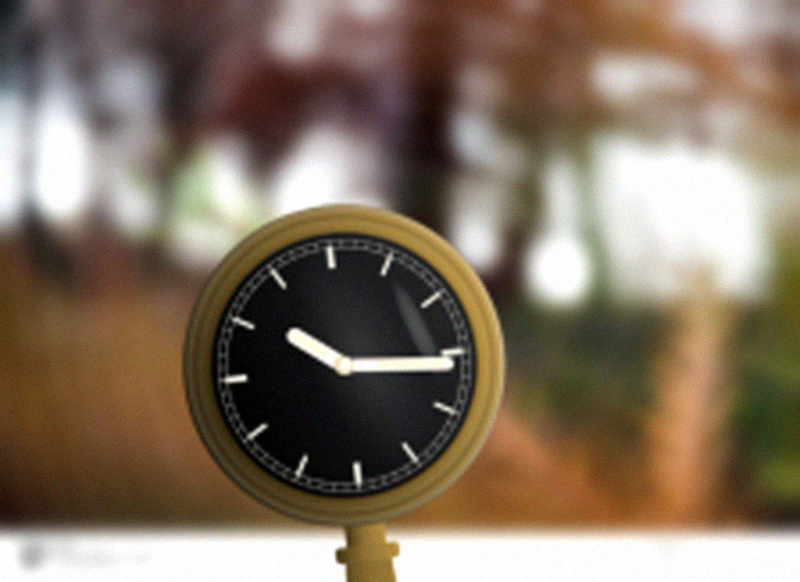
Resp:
h=10 m=16
